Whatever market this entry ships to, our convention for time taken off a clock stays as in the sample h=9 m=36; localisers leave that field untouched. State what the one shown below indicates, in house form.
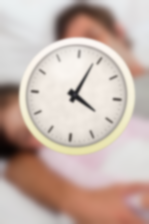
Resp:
h=4 m=4
